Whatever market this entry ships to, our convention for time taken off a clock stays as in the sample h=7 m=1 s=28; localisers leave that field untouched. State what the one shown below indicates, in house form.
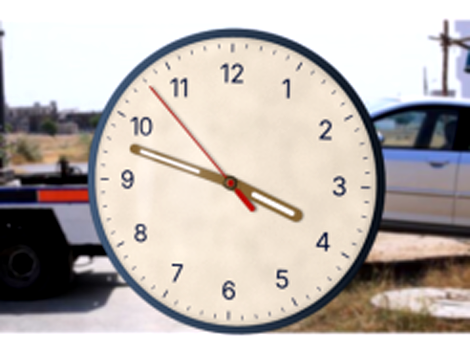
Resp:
h=3 m=47 s=53
